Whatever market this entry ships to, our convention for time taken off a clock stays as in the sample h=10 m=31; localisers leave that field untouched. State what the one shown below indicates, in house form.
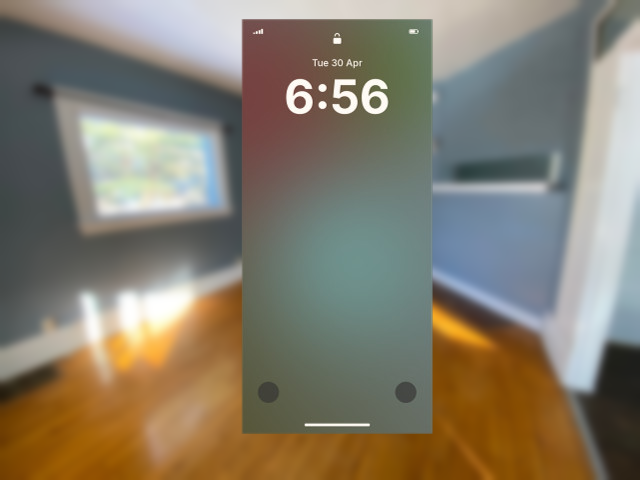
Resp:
h=6 m=56
